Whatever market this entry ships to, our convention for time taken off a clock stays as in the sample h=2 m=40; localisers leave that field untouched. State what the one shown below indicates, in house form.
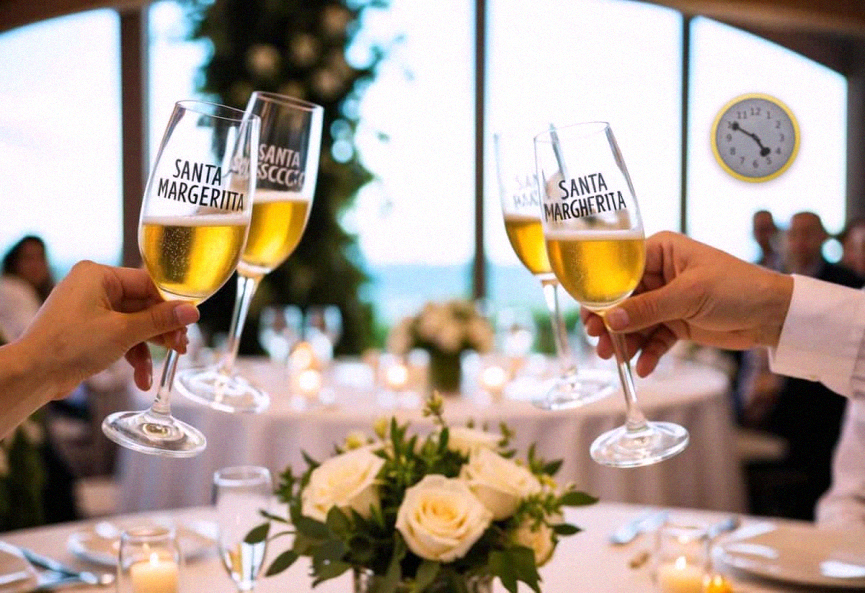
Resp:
h=4 m=50
